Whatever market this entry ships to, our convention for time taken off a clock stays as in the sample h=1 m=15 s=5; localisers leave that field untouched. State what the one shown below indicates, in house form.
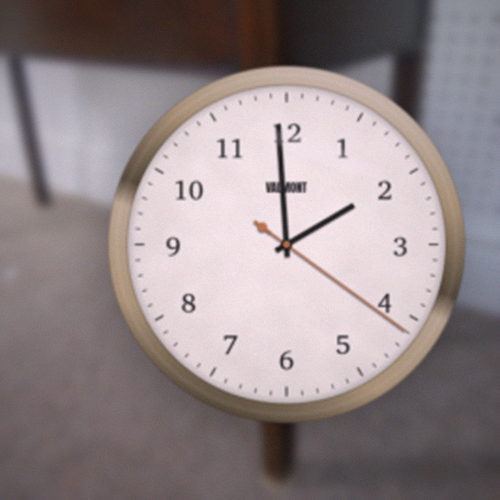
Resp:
h=1 m=59 s=21
